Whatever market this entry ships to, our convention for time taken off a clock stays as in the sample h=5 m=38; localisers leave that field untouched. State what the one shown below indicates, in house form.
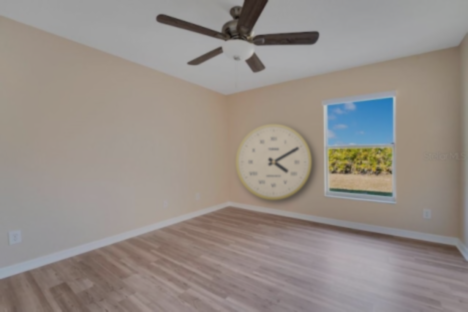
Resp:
h=4 m=10
